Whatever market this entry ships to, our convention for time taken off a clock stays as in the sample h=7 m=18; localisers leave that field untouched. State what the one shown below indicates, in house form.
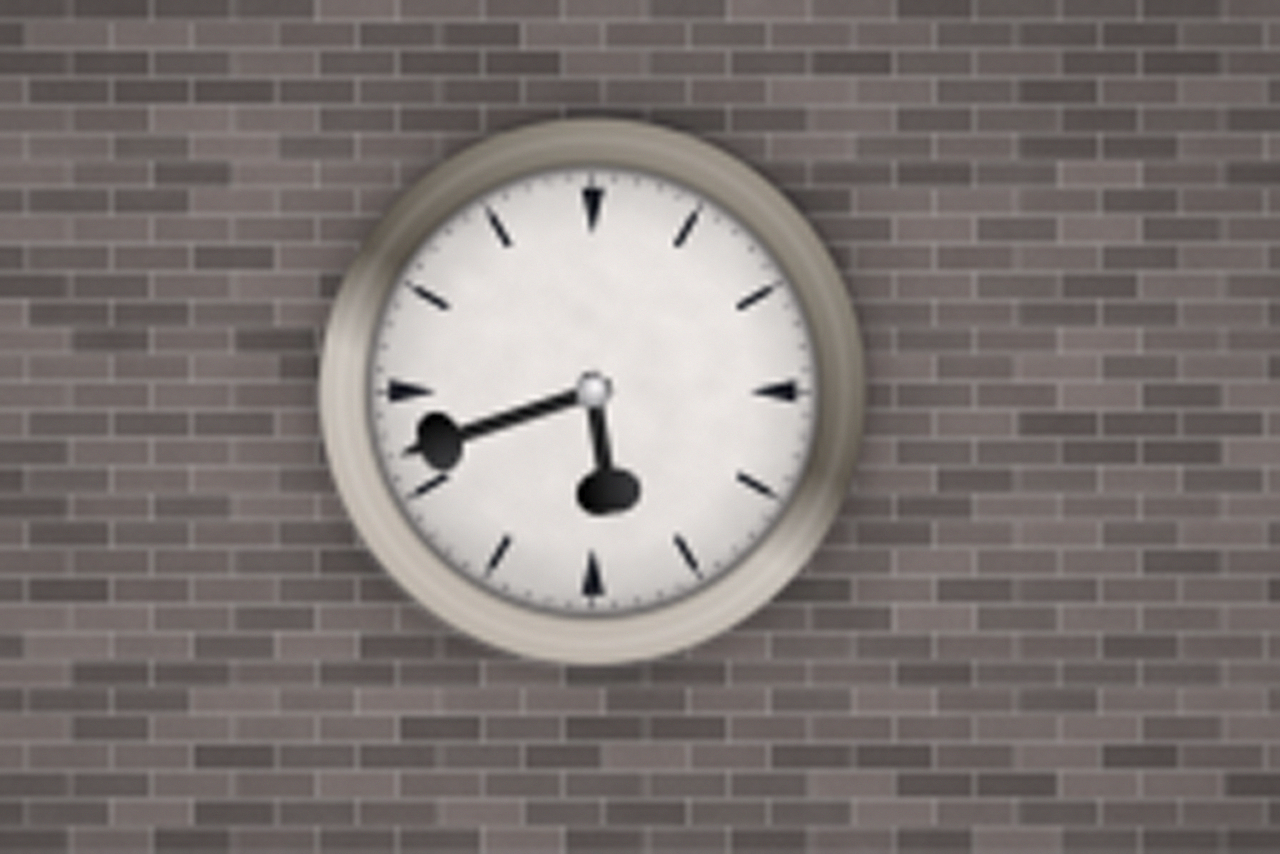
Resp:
h=5 m=42
